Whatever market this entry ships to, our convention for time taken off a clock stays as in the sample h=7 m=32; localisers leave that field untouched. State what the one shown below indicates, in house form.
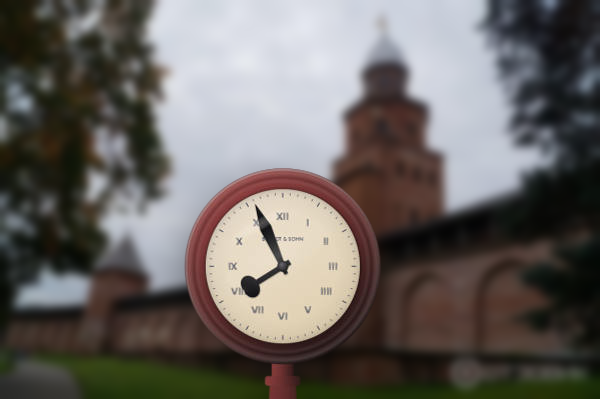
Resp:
h=7 m=56
